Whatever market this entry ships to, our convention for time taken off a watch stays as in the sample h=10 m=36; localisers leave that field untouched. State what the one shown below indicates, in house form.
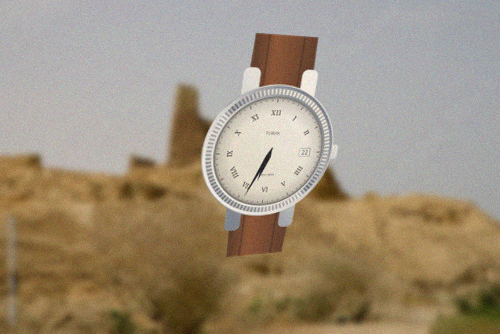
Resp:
h=6 m=34
